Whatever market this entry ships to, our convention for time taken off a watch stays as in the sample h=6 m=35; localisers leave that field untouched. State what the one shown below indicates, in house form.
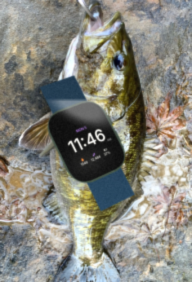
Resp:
h=11 m=46
